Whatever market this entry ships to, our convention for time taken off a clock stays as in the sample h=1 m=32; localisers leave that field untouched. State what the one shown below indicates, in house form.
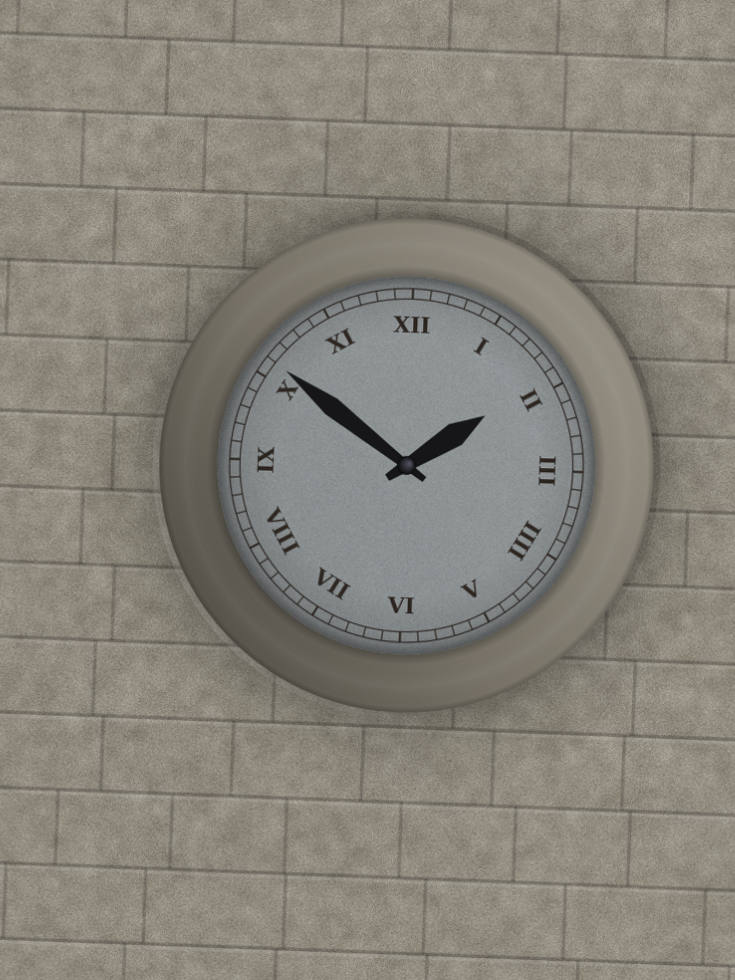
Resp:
h=1 m=51
